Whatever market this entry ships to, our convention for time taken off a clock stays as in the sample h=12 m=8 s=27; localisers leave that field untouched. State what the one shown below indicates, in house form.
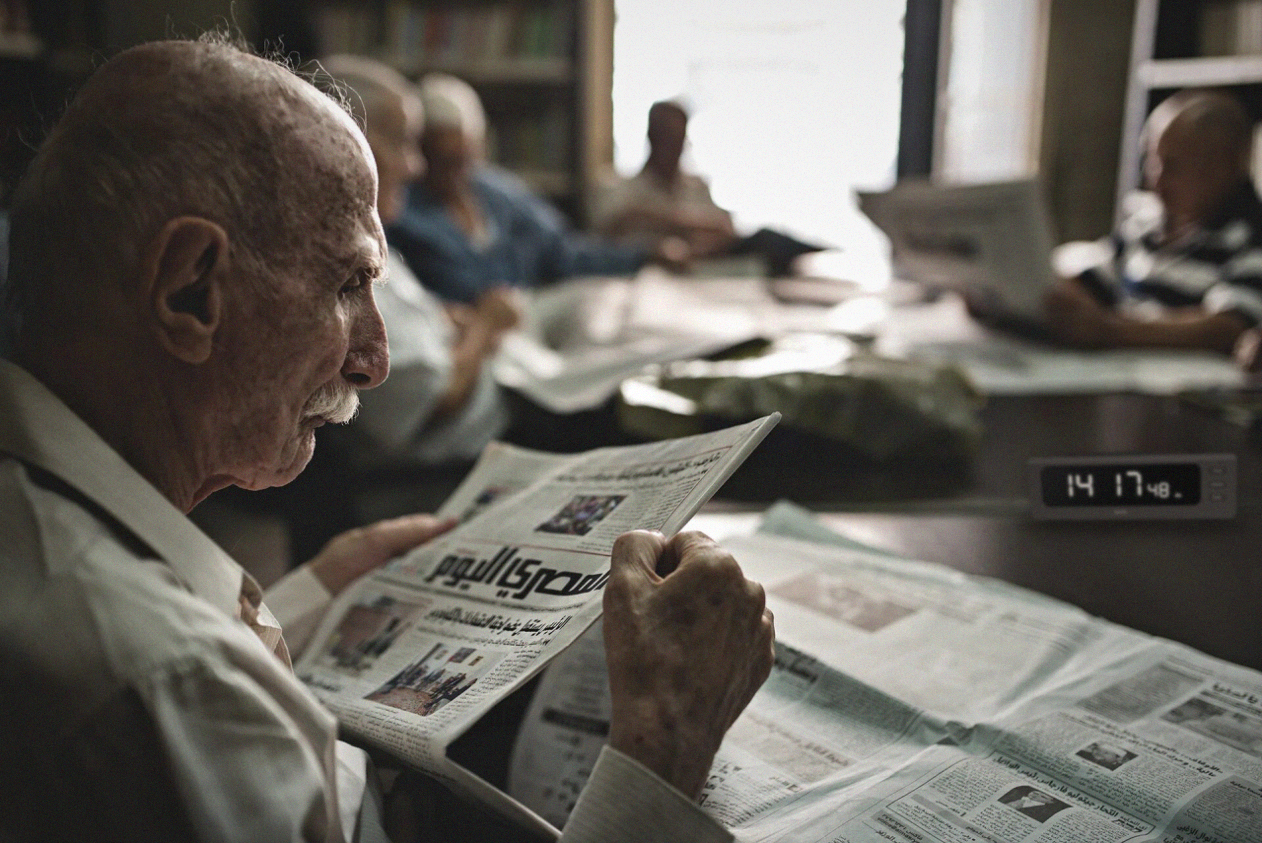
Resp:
h=14 m=17 s=48
